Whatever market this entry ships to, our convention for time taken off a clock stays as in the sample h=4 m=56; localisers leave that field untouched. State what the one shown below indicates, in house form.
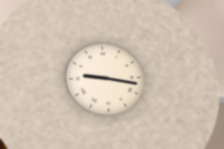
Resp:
h=9 m=17
